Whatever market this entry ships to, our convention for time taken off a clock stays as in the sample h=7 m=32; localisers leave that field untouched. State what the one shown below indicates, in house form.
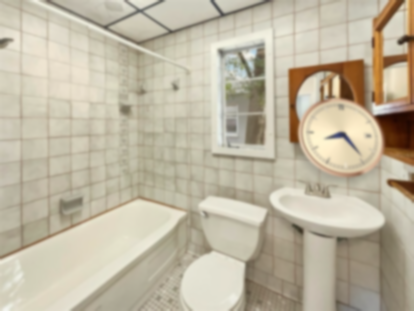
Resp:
h=8 m=24
